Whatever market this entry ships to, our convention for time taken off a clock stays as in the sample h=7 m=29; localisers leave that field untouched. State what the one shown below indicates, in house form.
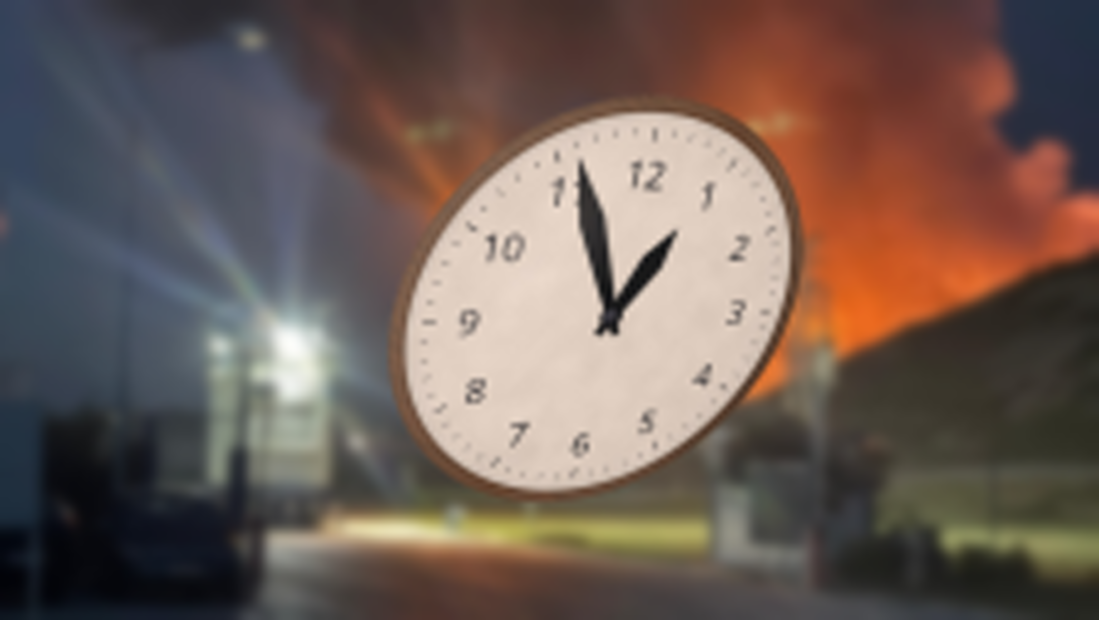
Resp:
h=12 m=56
